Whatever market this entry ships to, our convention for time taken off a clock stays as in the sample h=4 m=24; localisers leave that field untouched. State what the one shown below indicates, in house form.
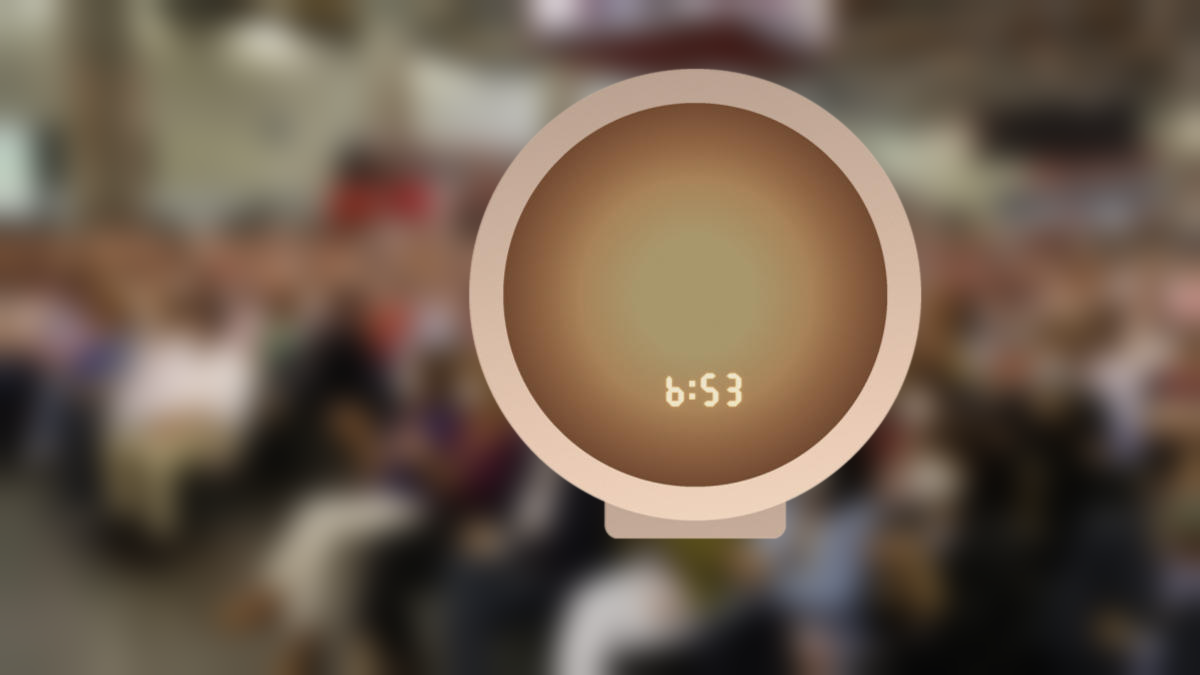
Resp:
h=6 m=53
